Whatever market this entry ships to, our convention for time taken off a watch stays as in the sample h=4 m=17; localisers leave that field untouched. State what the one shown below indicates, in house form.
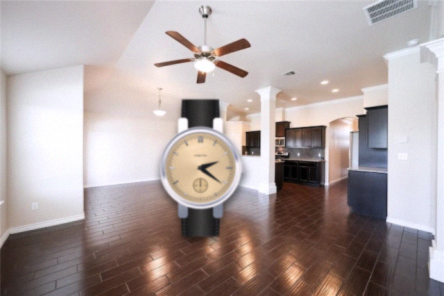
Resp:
h=2 m=21
